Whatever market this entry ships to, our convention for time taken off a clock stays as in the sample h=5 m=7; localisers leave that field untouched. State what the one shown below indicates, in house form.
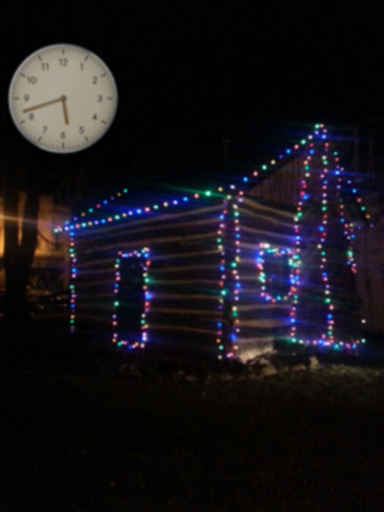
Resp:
h=5 m=42
